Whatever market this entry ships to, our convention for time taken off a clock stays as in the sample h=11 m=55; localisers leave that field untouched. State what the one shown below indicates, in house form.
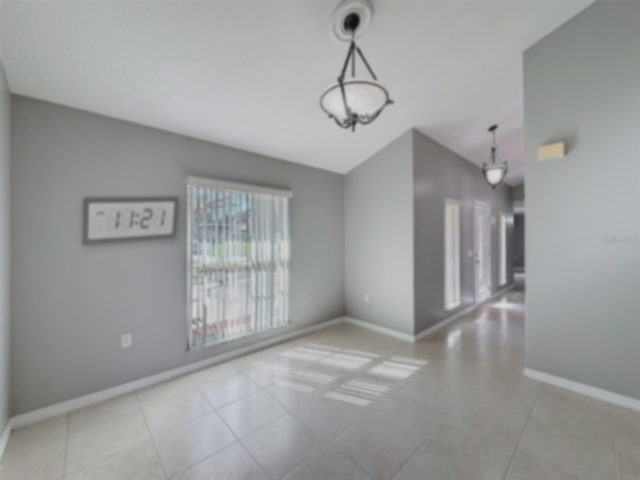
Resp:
h=11 m=21
